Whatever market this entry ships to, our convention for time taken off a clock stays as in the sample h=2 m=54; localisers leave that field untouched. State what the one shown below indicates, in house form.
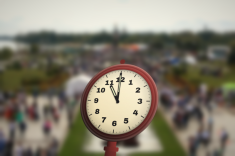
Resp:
h=11 m=0
